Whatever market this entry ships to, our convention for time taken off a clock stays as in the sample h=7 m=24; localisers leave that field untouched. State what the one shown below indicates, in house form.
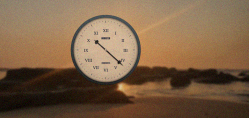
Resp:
h=10 m=22
